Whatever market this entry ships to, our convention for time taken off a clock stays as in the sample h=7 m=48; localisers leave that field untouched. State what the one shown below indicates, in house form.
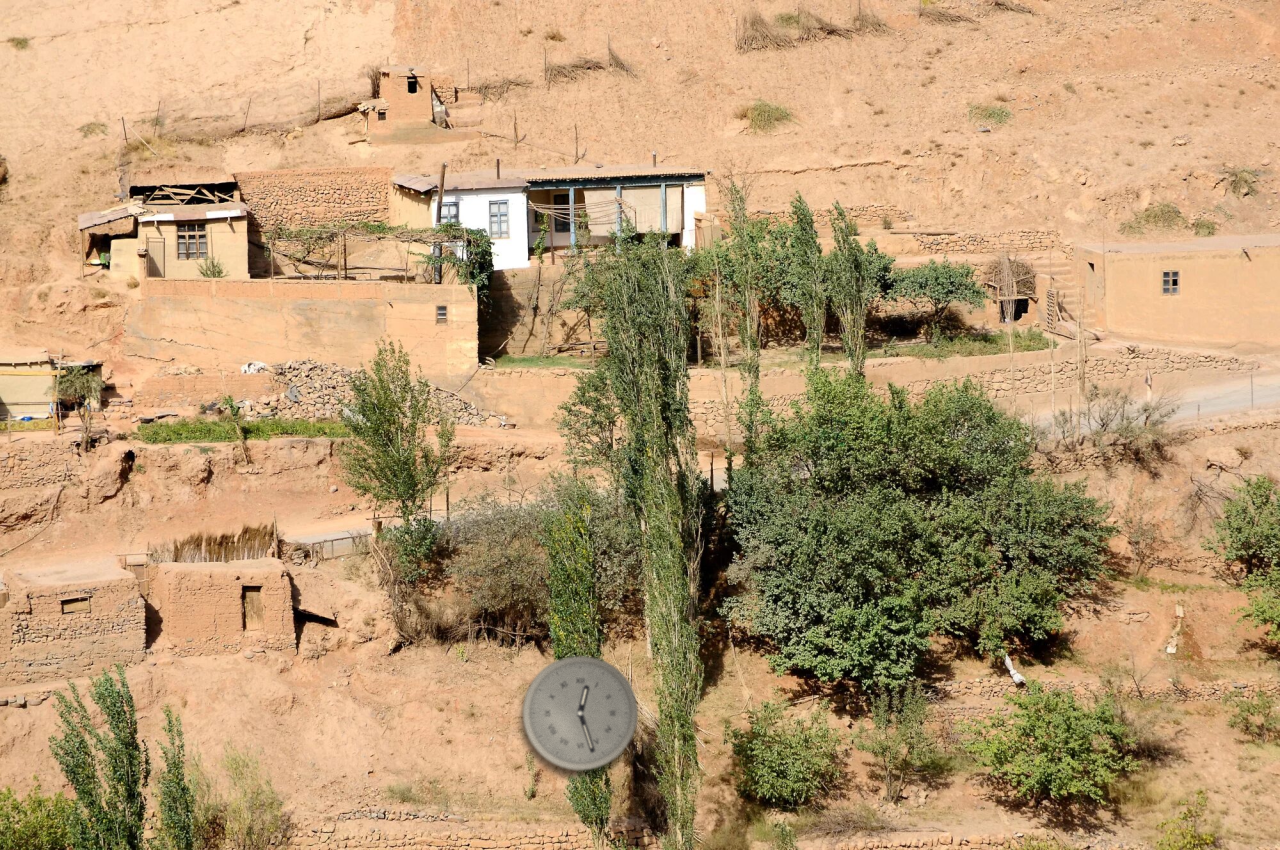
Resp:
h=12 m=27
